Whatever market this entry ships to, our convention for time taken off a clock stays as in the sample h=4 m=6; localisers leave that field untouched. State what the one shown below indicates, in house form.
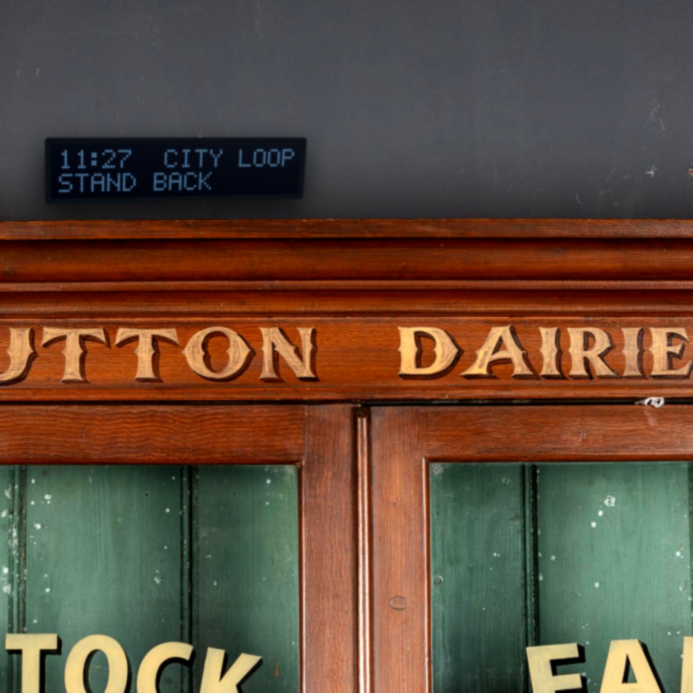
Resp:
h=11 m=27
